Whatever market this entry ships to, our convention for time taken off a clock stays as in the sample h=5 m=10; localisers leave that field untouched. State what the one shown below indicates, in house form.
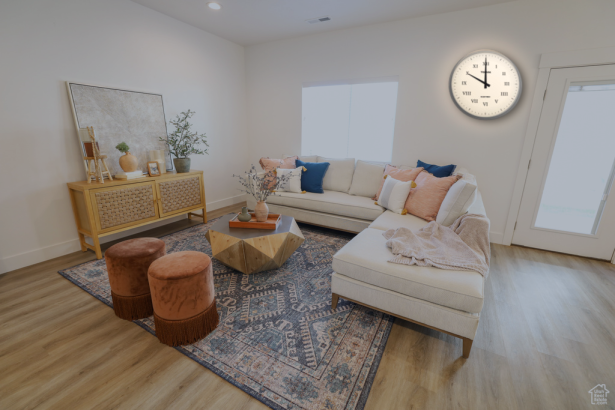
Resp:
h=10 m=0
